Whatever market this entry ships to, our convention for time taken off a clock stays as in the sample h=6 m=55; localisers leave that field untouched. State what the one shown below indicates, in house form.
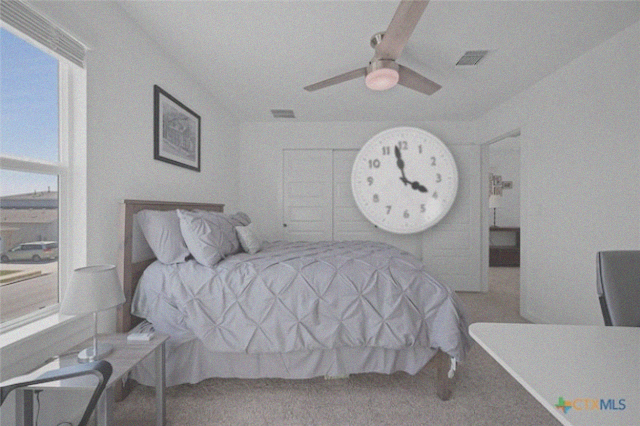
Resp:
h=3 m=58
